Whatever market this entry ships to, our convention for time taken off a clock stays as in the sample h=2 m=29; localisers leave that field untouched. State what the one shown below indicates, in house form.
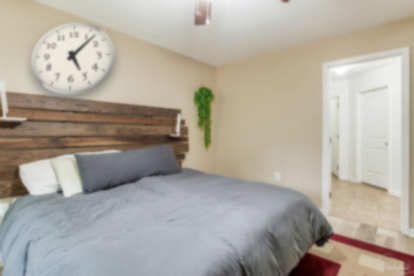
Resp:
h=5 m=7
